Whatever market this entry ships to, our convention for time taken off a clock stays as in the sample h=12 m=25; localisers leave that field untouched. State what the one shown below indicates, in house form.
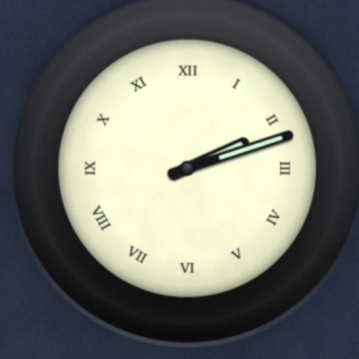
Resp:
h=2 m=12
